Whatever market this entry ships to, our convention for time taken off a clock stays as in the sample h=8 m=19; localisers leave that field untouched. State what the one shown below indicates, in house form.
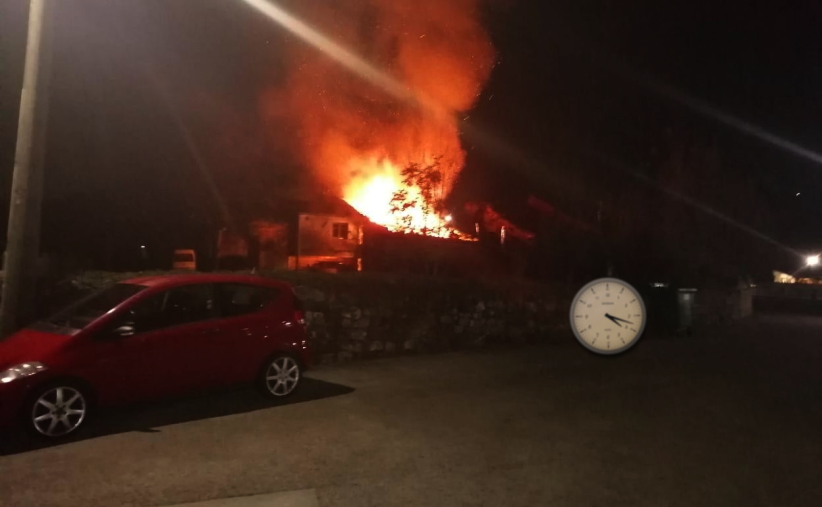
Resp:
h=4 m=18
